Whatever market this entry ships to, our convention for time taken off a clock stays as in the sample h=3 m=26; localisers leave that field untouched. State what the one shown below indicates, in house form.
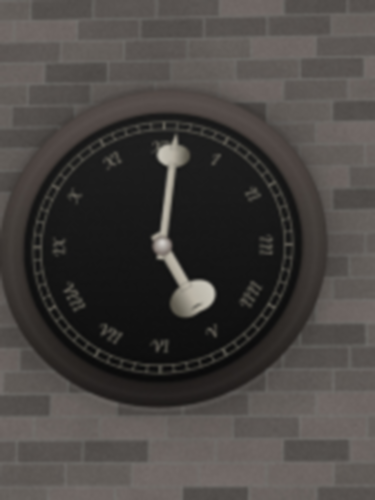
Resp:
h=5 m=1
